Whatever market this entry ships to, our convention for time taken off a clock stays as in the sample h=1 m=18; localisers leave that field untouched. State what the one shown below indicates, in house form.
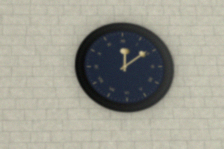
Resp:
h=12 m=9
